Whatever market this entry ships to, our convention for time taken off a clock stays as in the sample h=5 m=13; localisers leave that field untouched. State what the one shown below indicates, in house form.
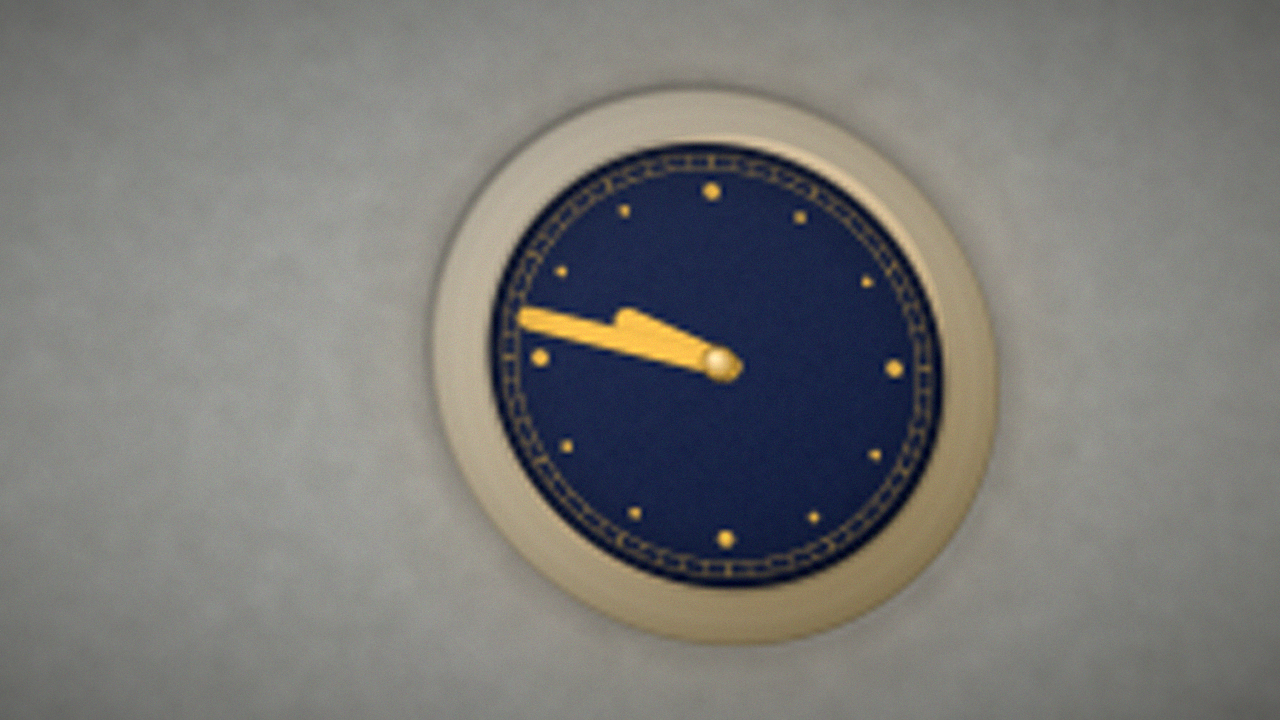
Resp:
h=9 m=47
